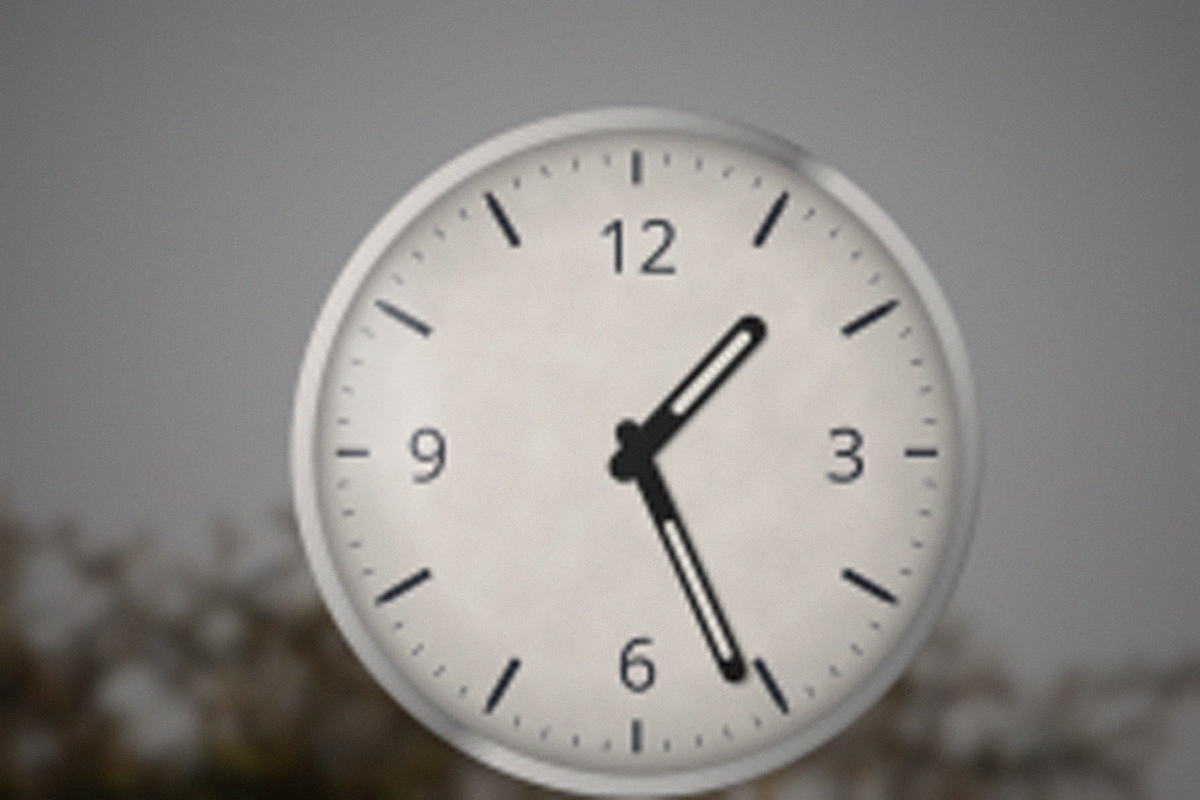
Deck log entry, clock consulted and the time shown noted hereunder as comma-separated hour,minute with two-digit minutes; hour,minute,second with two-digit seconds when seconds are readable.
1,26
